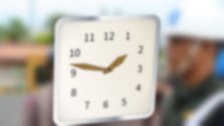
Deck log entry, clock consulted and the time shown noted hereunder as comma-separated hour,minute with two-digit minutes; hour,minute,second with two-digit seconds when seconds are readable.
1,47
